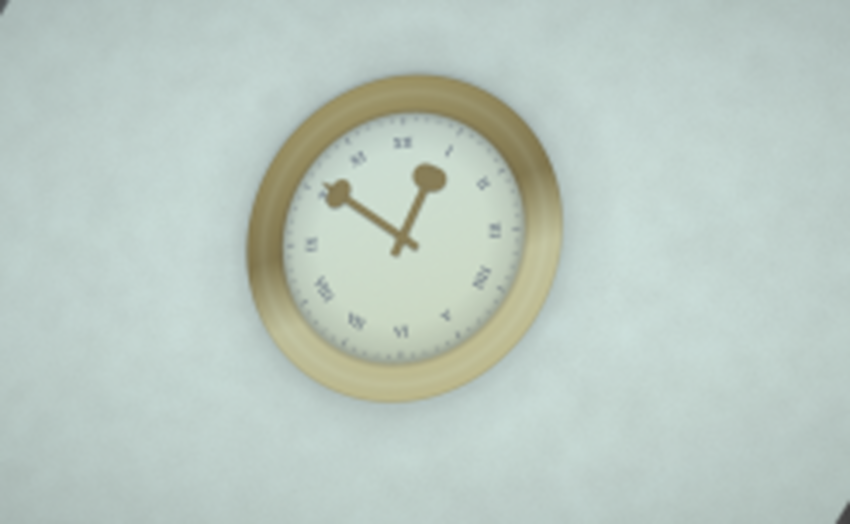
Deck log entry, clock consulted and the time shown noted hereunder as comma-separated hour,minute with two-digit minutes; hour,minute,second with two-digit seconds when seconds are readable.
12,51
